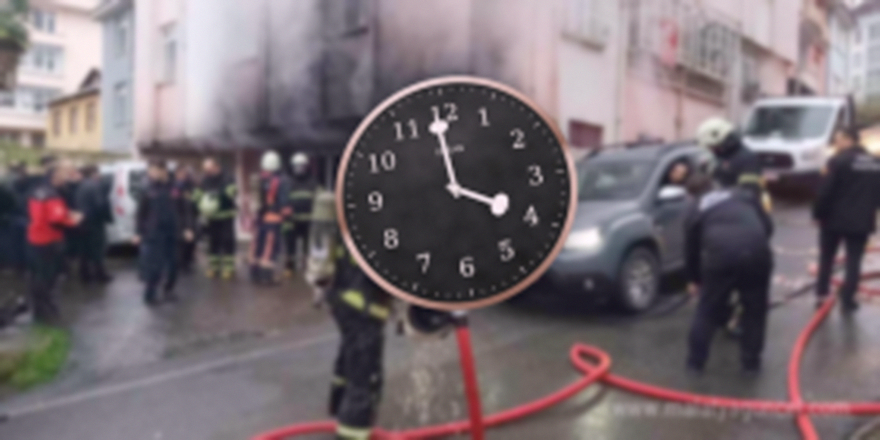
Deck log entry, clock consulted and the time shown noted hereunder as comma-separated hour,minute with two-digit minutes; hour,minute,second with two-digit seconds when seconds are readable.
3,59
